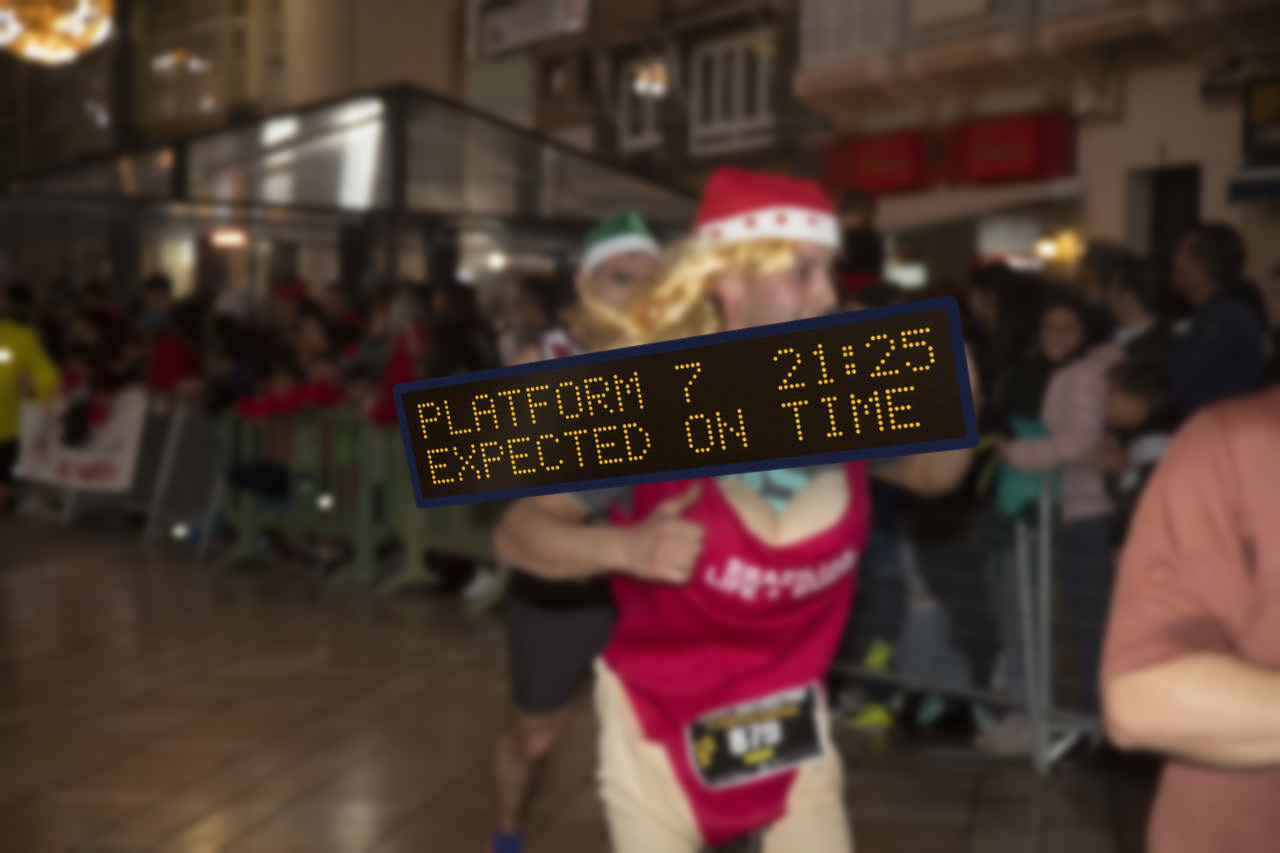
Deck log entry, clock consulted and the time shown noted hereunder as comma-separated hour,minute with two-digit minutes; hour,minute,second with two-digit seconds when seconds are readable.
21,25
